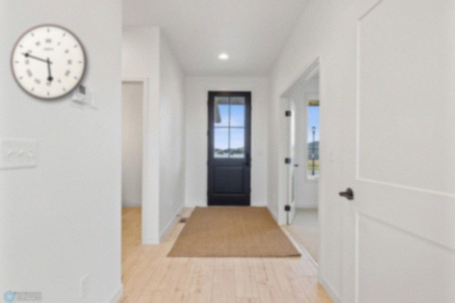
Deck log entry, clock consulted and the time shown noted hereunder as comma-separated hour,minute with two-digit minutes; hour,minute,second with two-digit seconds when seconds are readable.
5,48
